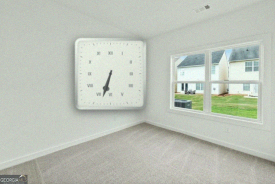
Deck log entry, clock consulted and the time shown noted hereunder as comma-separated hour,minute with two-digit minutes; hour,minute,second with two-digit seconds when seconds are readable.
6,33
